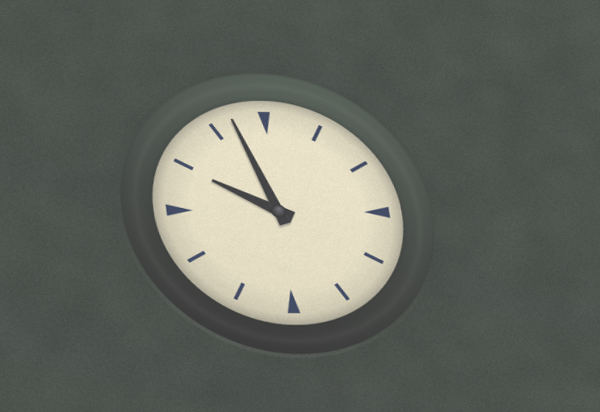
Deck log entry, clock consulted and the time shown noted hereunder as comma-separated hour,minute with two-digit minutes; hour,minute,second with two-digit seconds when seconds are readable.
9,57
